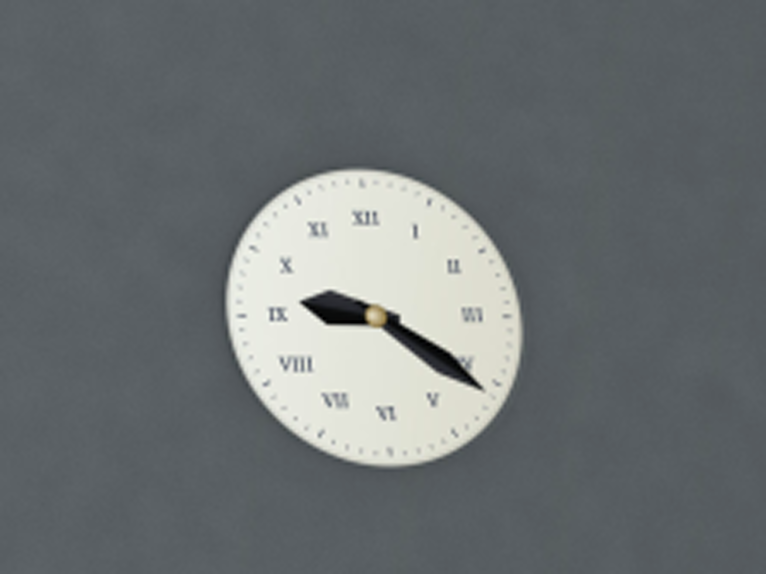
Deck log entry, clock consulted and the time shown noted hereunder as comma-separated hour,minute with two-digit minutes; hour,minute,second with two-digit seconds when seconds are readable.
9,21
